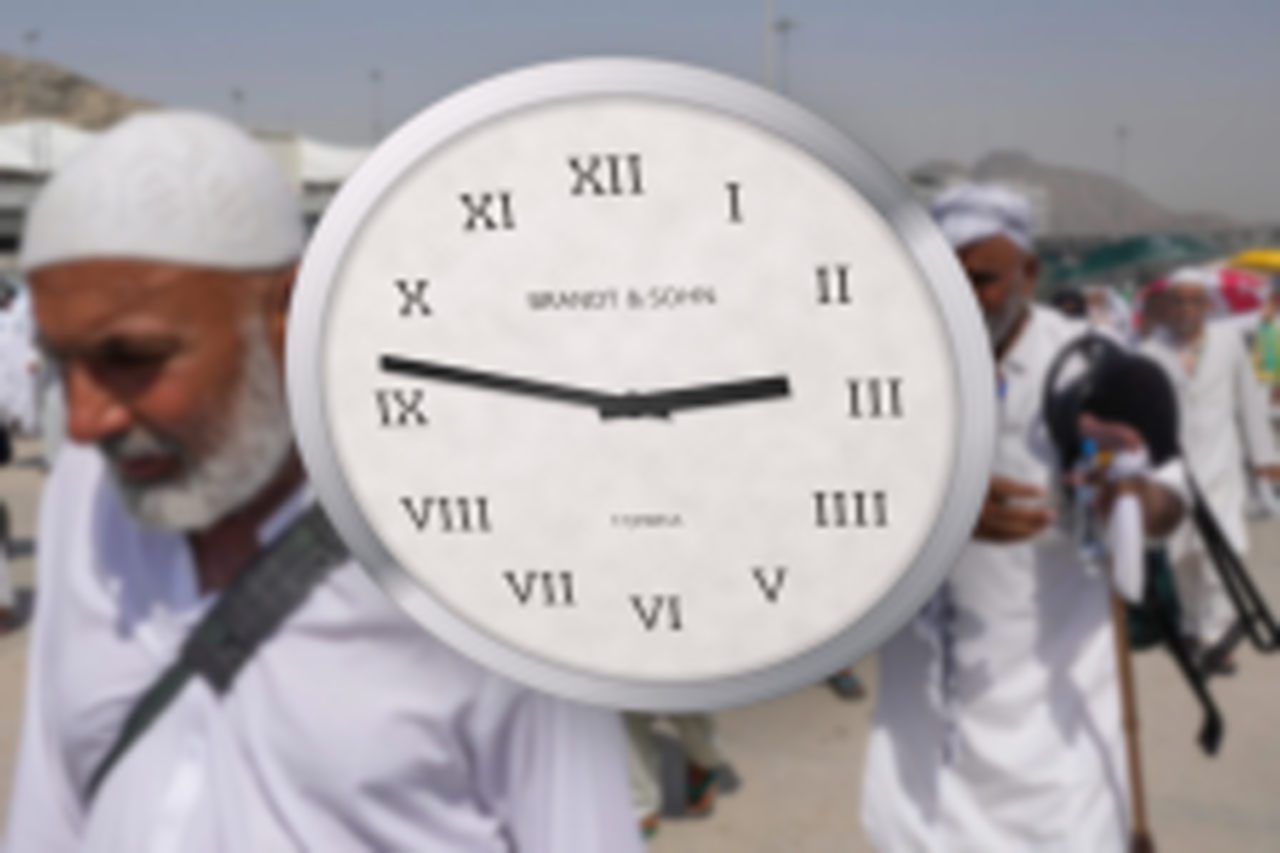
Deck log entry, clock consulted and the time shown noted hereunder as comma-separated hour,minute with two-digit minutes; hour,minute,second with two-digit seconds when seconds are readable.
2,47
